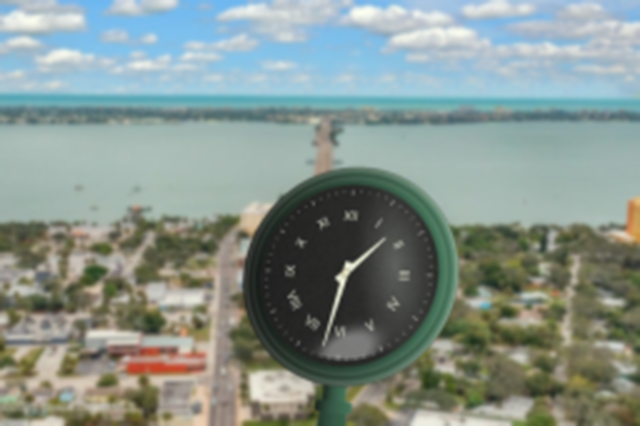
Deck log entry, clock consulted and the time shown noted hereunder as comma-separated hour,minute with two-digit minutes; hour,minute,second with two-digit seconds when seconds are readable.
1,32
